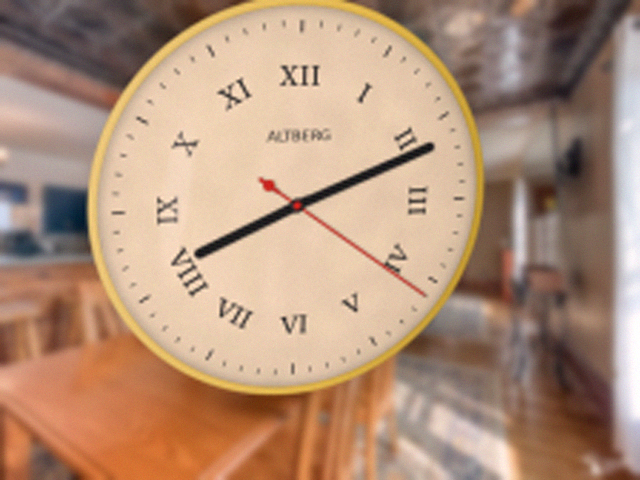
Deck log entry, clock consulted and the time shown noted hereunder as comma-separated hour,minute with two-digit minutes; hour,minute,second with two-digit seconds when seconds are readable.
8,11,21
